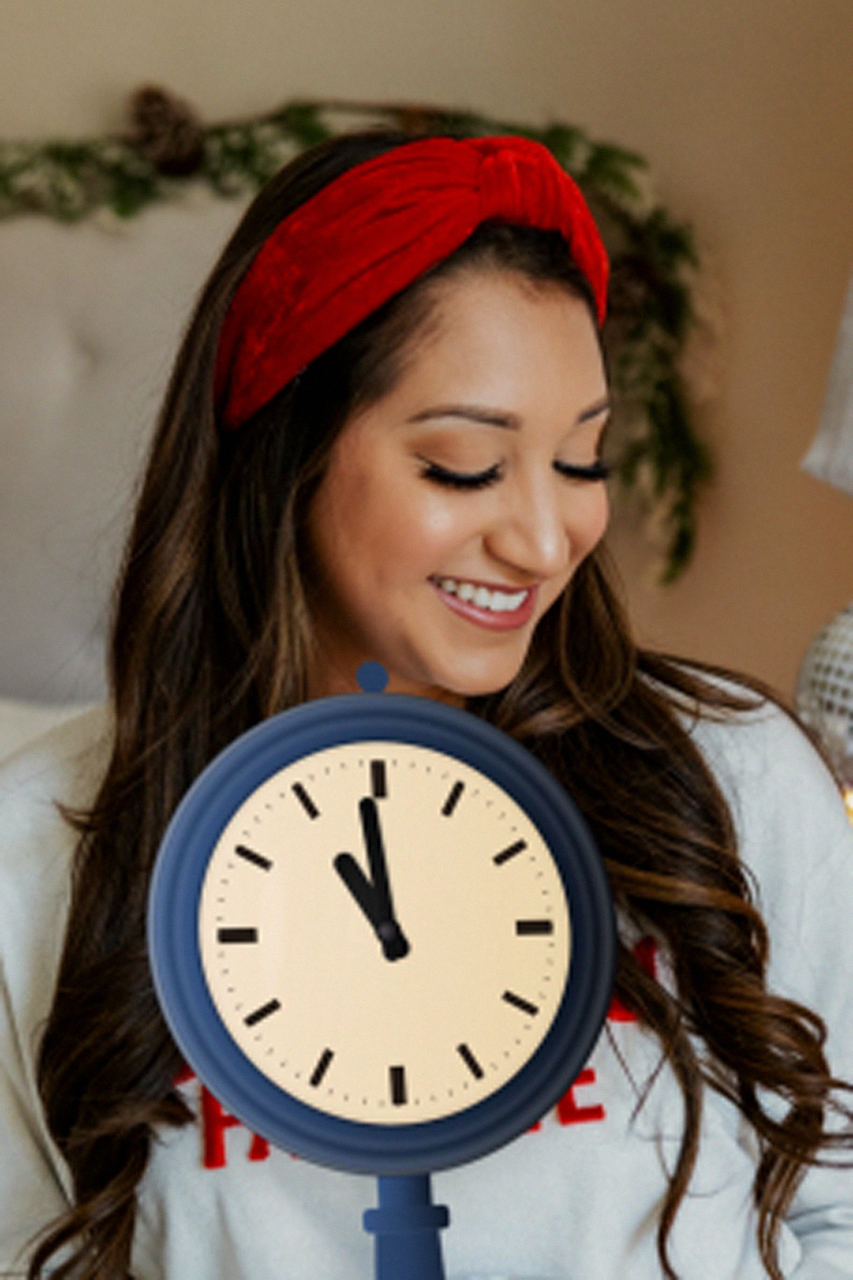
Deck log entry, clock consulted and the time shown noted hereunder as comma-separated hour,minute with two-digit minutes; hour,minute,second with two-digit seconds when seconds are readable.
10,59
